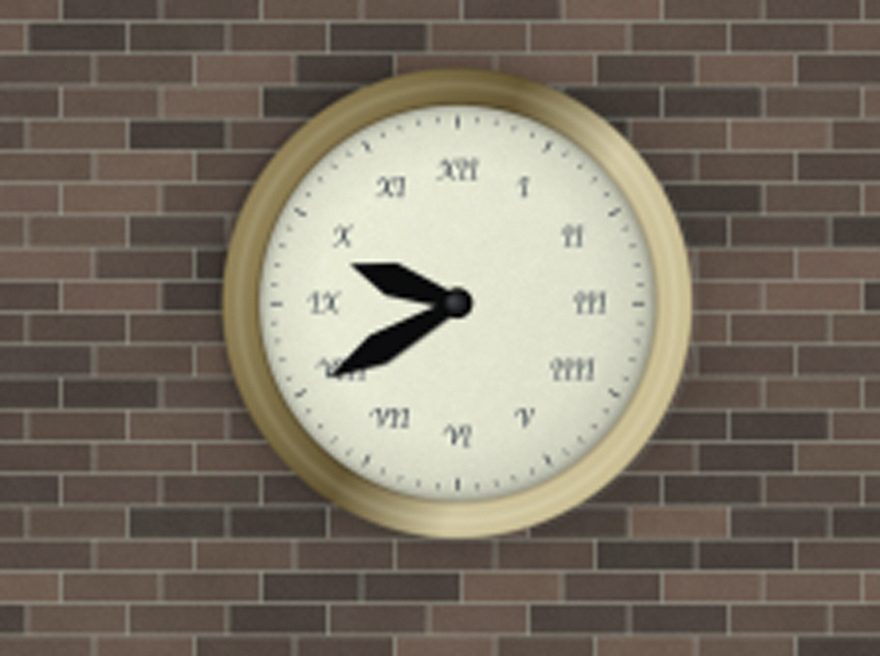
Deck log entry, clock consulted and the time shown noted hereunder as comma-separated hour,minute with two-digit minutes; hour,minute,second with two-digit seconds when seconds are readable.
9,40
